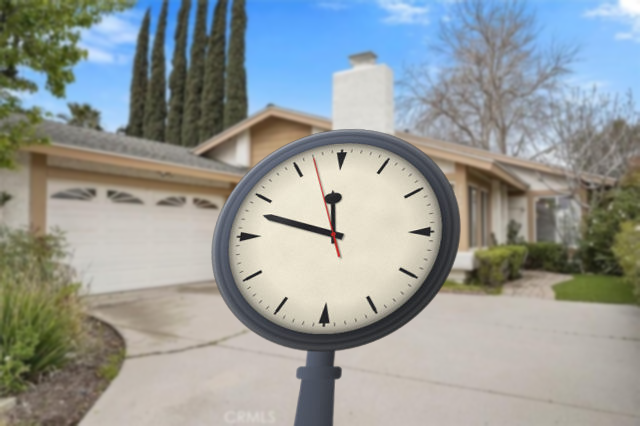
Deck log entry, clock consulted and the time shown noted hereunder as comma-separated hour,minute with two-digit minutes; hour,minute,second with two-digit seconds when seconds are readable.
11,47,57
